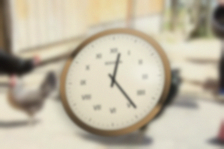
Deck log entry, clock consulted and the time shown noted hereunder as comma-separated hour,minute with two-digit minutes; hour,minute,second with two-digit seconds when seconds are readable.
12,24
